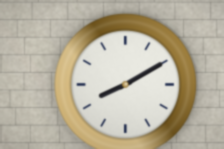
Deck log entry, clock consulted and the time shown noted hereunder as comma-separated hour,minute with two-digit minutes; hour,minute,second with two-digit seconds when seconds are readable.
8,10
